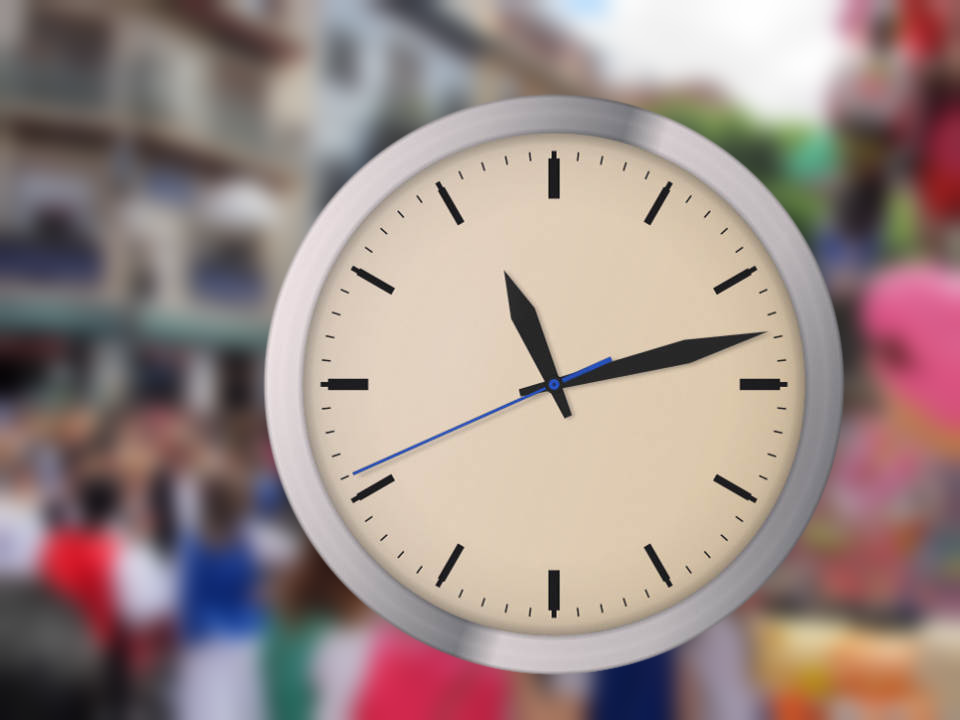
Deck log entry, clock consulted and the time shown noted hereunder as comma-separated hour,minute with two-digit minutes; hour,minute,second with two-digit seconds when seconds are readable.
11,12,41
